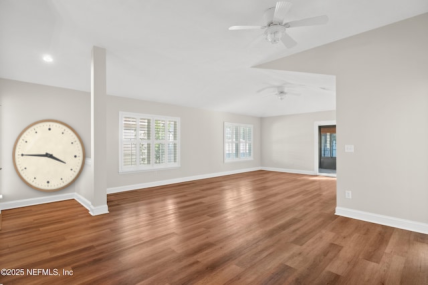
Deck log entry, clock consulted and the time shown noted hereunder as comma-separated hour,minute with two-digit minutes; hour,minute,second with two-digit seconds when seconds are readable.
3,45
